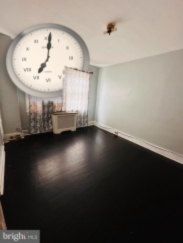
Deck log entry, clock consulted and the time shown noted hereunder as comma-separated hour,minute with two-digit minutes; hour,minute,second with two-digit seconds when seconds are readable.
7,01
